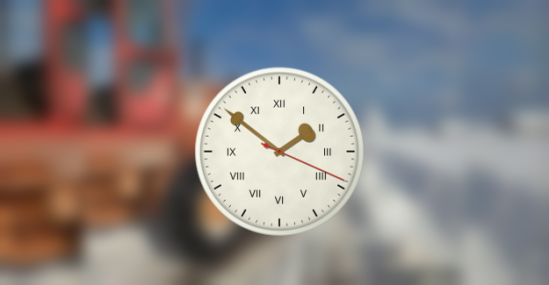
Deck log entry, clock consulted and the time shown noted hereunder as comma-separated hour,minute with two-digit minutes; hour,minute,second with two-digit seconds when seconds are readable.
1,51,19
